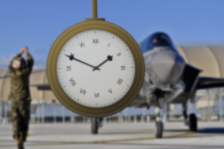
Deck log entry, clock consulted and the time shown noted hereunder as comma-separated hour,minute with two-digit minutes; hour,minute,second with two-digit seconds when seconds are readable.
1,49
